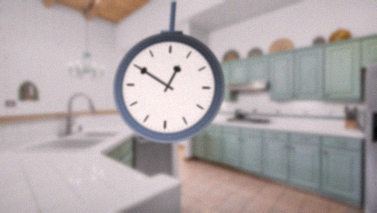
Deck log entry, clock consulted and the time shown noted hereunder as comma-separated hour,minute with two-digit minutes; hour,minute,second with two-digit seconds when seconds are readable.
12,50
